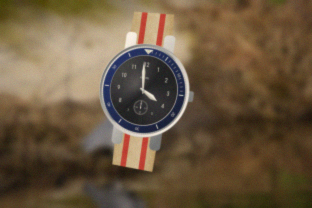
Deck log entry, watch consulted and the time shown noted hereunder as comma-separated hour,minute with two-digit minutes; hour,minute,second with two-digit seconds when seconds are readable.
3,59
